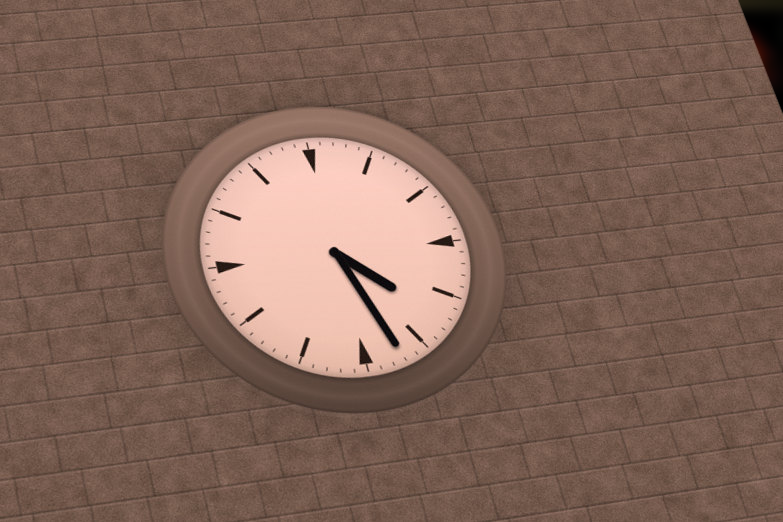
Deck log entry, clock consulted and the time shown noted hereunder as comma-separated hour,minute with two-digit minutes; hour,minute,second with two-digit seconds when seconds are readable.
4,27
